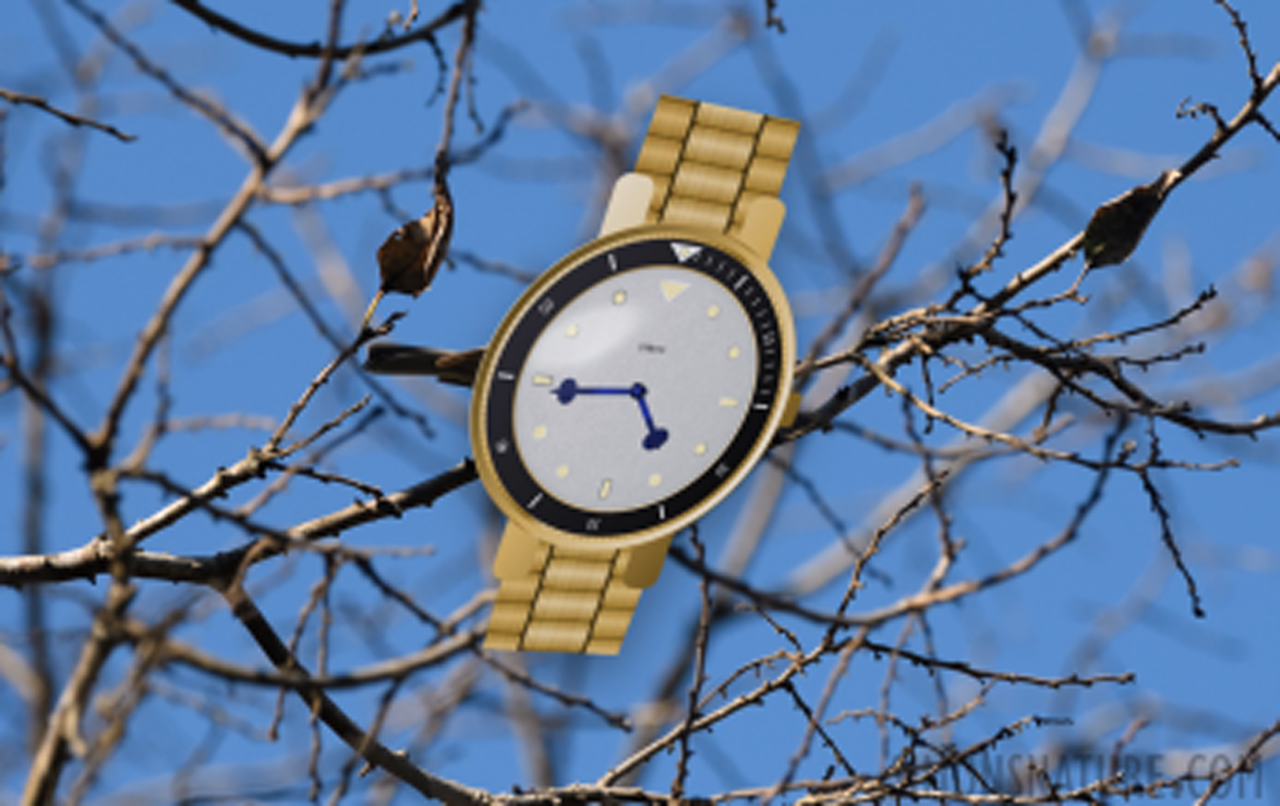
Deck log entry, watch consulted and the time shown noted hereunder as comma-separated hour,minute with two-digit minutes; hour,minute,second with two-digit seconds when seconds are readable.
4,44
